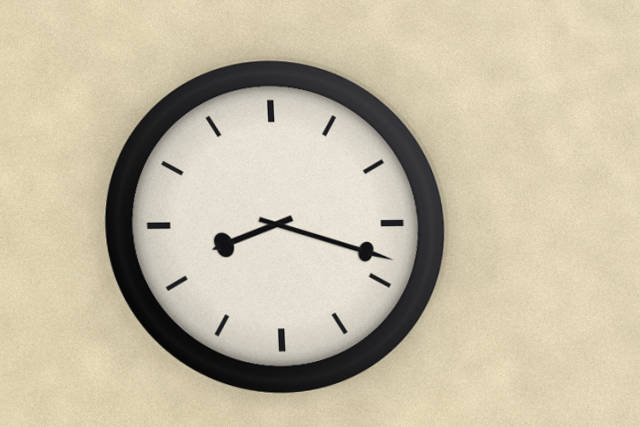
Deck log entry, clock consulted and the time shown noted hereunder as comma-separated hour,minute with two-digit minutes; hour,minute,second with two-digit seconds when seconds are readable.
8,18
